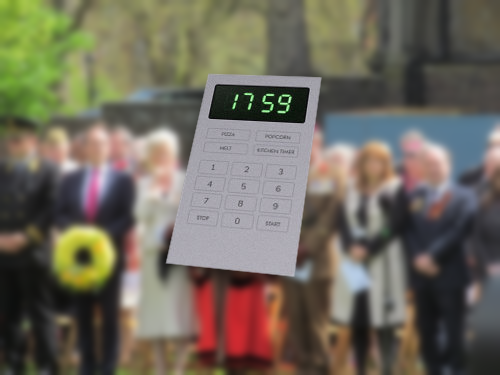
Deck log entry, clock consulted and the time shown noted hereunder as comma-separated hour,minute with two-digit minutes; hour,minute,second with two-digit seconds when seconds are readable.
17,59
